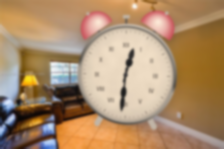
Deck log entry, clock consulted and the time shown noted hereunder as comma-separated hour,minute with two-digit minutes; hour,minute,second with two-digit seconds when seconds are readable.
12,31
